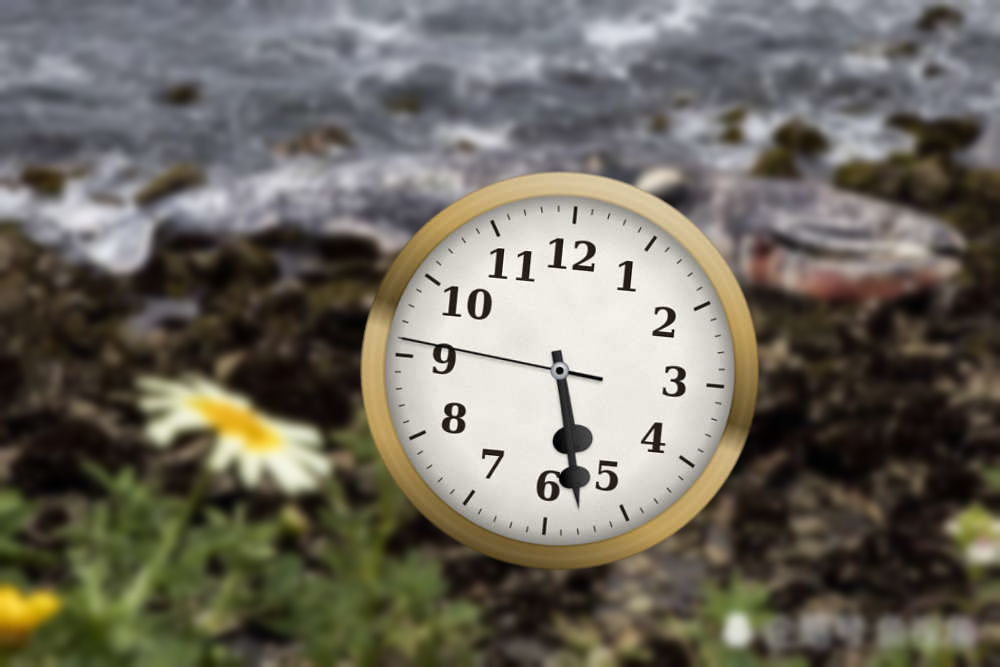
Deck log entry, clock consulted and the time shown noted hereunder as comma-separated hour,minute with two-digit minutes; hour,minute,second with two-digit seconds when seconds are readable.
5,27,46
